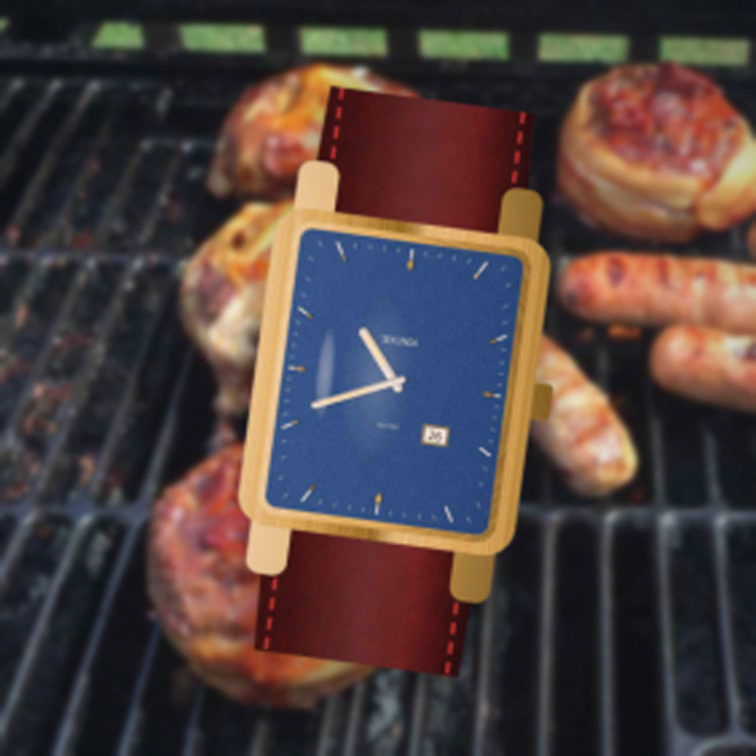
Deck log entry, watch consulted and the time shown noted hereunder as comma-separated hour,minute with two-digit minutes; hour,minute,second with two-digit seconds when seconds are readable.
10,41
